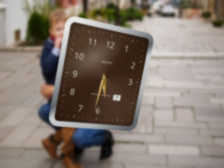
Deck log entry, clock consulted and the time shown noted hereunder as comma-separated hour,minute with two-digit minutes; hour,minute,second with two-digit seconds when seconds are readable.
5,31
